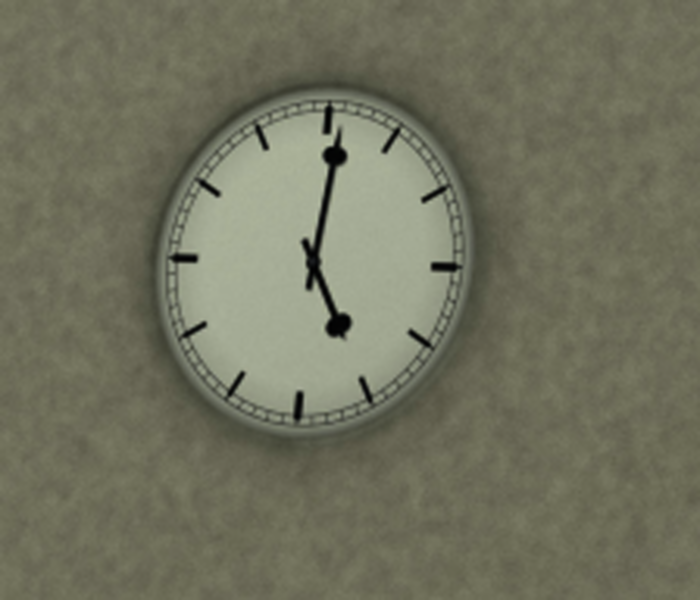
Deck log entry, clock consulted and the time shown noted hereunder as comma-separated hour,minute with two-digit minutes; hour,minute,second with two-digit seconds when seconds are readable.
5,01
